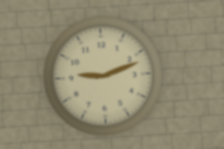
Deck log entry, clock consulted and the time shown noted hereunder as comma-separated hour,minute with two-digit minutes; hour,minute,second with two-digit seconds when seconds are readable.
9,12
